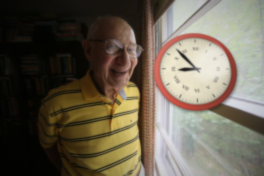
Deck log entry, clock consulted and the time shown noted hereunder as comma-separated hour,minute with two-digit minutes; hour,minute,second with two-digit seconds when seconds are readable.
8,53
